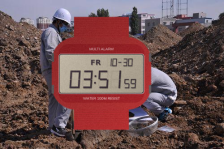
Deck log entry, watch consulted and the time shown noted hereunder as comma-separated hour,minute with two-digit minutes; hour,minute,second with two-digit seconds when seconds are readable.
3,51,59
